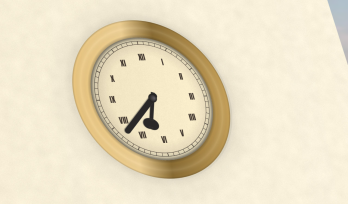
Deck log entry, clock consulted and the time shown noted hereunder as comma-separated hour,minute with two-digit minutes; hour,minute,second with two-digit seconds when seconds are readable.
6,38
